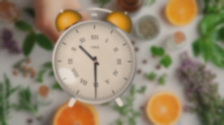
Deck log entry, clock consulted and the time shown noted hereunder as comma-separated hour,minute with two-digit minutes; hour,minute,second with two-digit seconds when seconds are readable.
10,30
